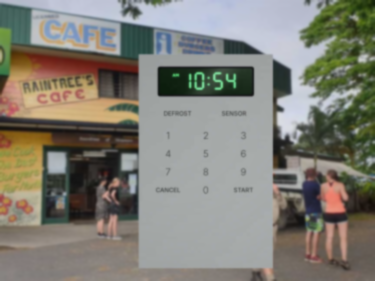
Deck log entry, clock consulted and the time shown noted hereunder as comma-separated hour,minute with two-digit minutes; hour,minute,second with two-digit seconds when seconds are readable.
10,54
